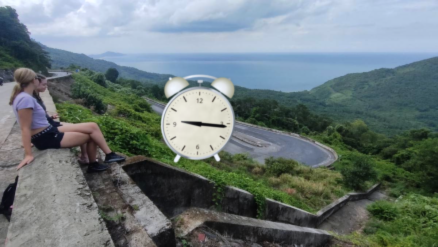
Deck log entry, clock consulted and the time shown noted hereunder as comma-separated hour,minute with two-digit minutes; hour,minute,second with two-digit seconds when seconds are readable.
9,16
